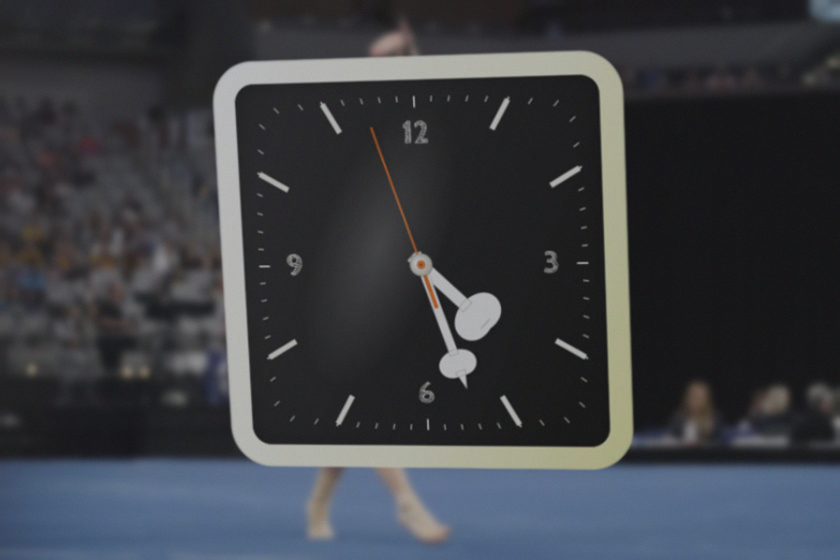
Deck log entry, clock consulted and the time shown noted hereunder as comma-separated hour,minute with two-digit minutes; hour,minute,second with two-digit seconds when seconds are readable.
4,26,57
